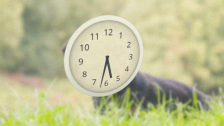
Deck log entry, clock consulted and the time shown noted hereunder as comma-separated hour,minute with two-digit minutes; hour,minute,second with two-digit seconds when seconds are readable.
5,32
